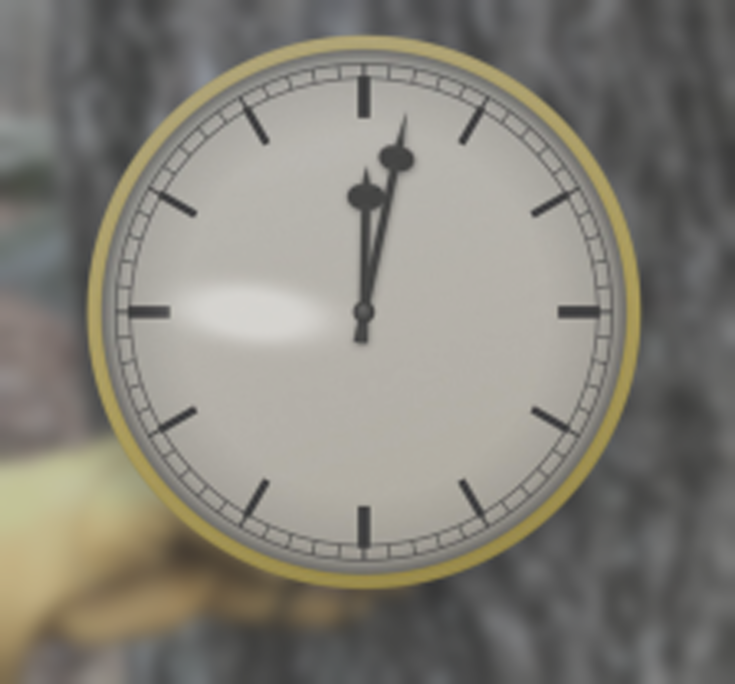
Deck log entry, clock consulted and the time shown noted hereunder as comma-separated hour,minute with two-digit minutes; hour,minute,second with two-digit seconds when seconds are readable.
12,02
